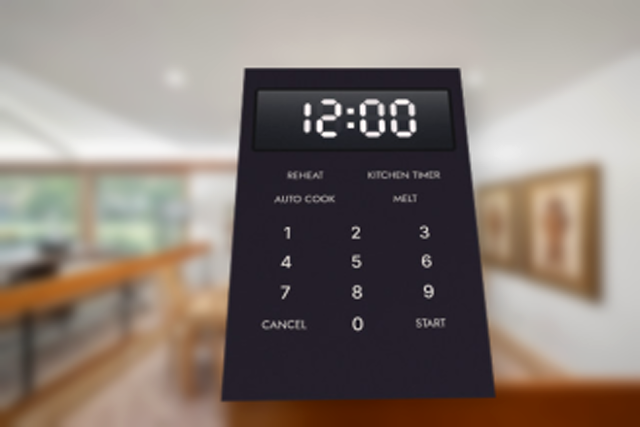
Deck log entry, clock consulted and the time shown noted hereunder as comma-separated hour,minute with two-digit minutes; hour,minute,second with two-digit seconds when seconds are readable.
12,00
